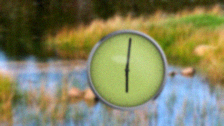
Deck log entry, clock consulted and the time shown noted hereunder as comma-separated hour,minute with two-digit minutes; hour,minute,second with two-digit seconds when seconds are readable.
6,01
